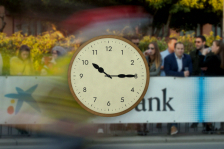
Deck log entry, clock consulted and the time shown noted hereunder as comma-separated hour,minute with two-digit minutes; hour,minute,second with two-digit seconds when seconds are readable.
10,15
